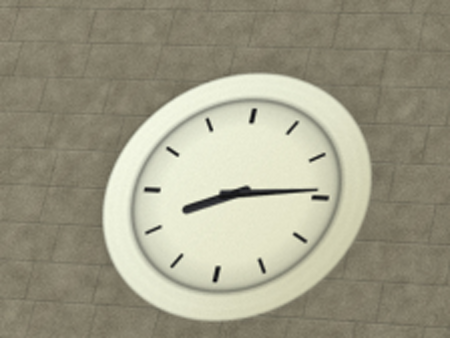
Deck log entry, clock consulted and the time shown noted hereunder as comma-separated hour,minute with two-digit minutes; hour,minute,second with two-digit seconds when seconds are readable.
8,14
